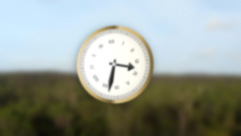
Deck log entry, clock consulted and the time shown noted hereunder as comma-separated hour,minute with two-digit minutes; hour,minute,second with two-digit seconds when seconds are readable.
3,33
